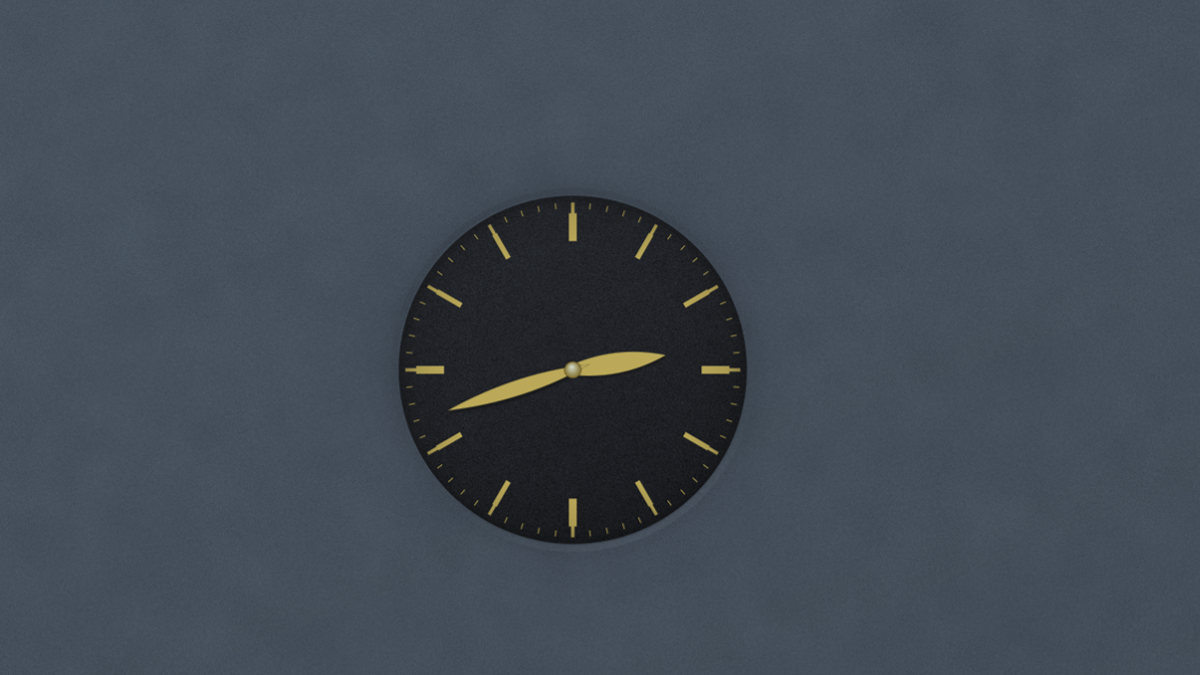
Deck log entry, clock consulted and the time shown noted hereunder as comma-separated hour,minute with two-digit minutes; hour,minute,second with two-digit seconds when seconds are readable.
2,42
